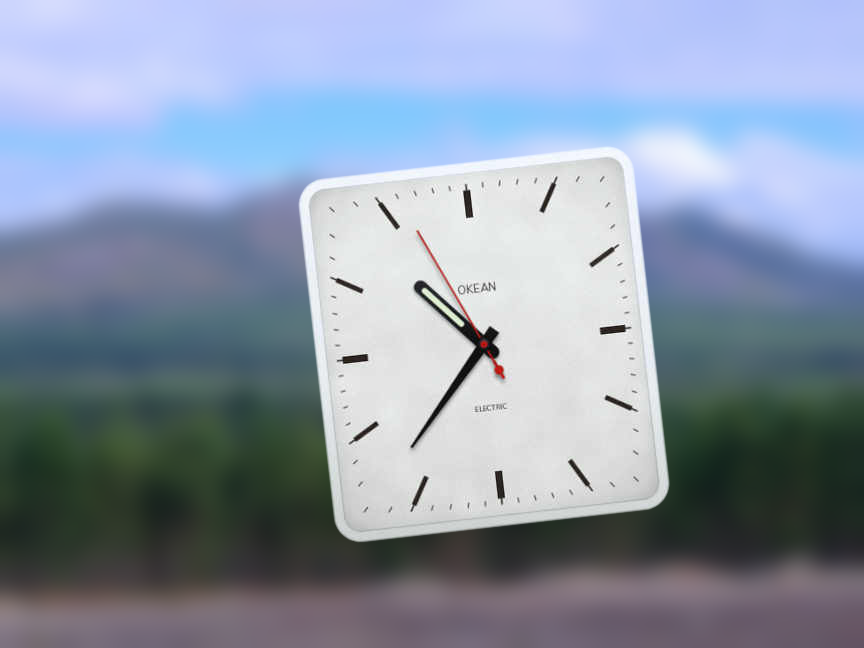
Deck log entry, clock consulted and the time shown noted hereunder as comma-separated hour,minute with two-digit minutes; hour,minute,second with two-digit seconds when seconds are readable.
10,36,56
